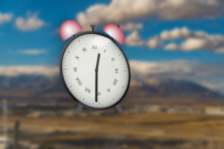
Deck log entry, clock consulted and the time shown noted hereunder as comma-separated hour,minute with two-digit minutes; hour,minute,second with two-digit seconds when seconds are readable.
12,31
